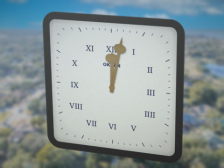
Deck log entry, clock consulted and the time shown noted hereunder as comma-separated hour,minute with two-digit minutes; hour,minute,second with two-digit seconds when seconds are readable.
12,02
